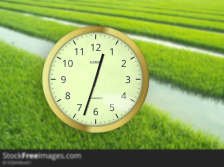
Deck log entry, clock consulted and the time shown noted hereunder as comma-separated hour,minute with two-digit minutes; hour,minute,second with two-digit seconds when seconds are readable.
12,33
